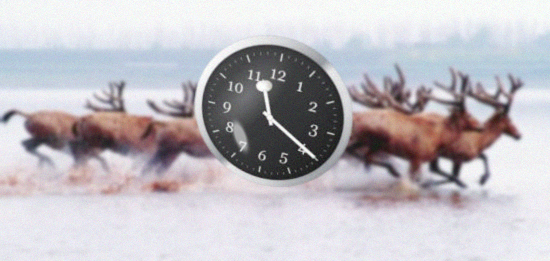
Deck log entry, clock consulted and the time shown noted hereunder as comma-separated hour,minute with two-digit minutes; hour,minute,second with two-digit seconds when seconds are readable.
11,20
